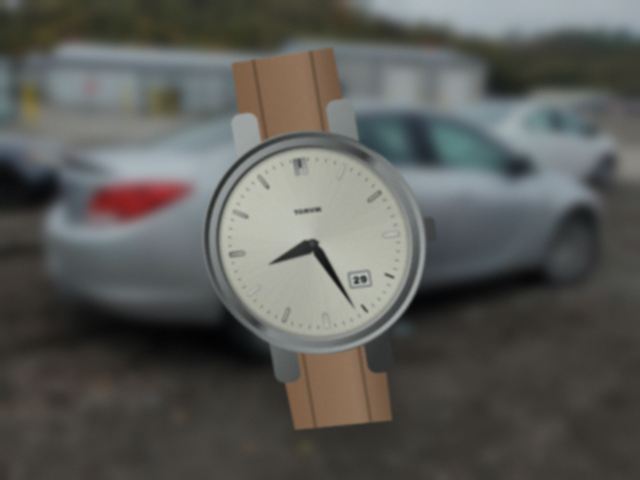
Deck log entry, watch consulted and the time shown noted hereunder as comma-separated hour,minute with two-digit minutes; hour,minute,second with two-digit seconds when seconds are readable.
8,26
